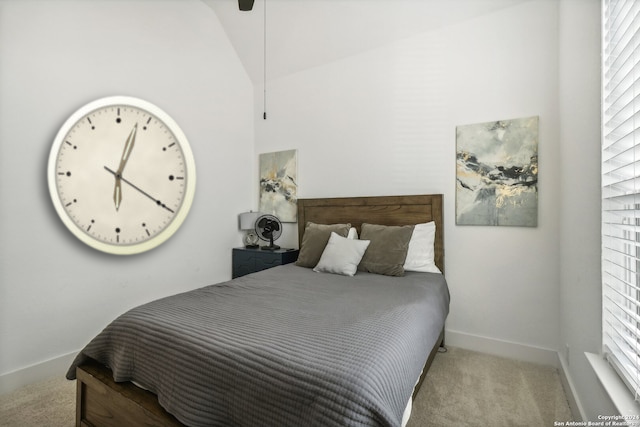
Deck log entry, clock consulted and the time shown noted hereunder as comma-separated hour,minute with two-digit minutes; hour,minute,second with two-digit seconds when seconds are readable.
6,03,20
